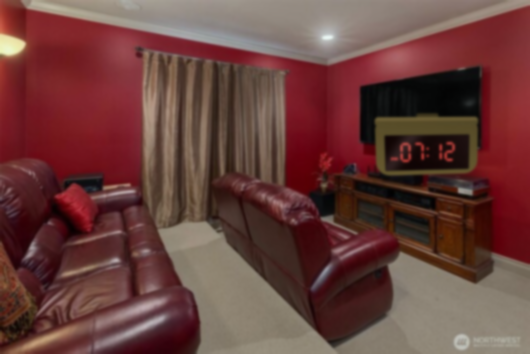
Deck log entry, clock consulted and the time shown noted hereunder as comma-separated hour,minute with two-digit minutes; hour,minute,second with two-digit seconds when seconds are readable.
7,12
